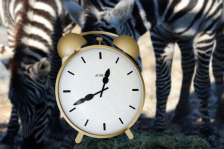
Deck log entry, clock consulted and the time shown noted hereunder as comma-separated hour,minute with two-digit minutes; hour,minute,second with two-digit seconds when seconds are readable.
12,41
